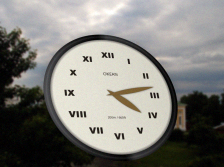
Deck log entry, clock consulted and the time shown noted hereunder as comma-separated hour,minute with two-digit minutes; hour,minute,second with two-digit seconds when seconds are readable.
4,13
